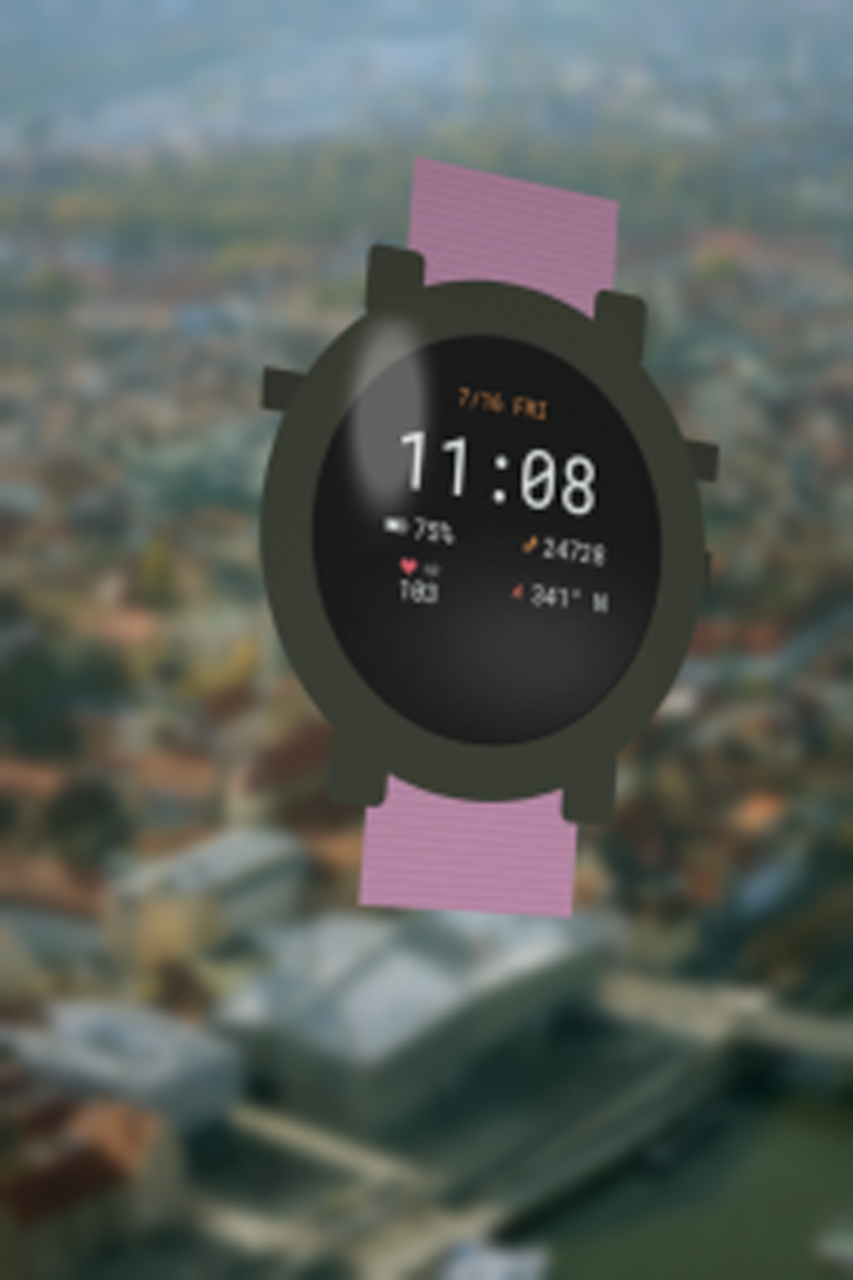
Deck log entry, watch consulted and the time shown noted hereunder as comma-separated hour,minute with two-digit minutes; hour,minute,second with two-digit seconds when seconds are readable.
11,08
